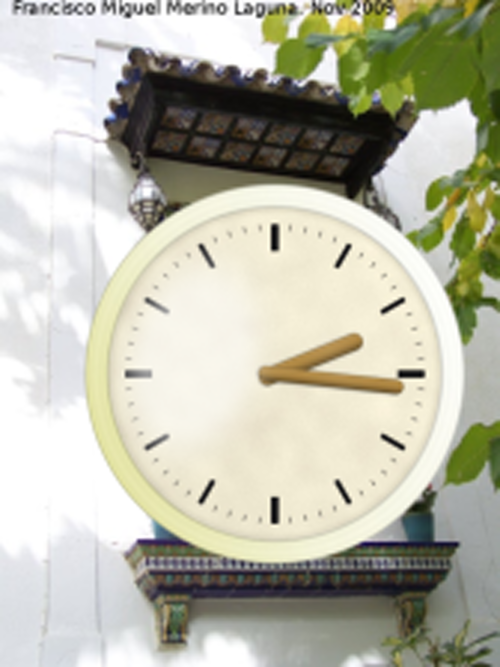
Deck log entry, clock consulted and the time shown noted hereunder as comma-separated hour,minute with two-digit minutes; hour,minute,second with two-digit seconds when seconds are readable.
2,16
